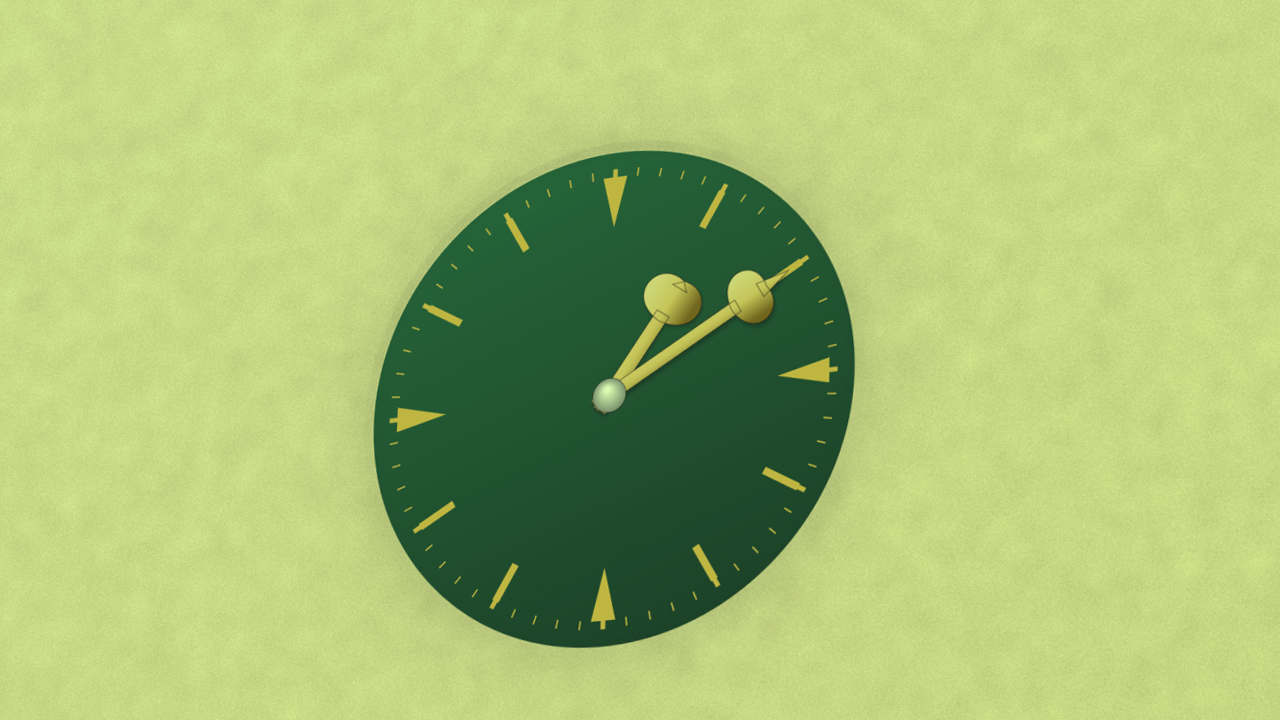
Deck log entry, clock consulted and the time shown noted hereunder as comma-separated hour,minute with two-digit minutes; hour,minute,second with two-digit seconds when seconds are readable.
1,10
